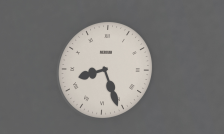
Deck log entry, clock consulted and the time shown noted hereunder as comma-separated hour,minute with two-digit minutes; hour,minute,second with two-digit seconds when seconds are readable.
8,26
